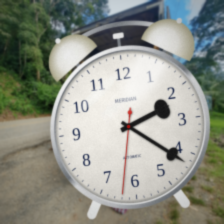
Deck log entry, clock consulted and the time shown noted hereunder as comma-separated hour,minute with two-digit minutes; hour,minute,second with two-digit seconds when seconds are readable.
2,21,32
